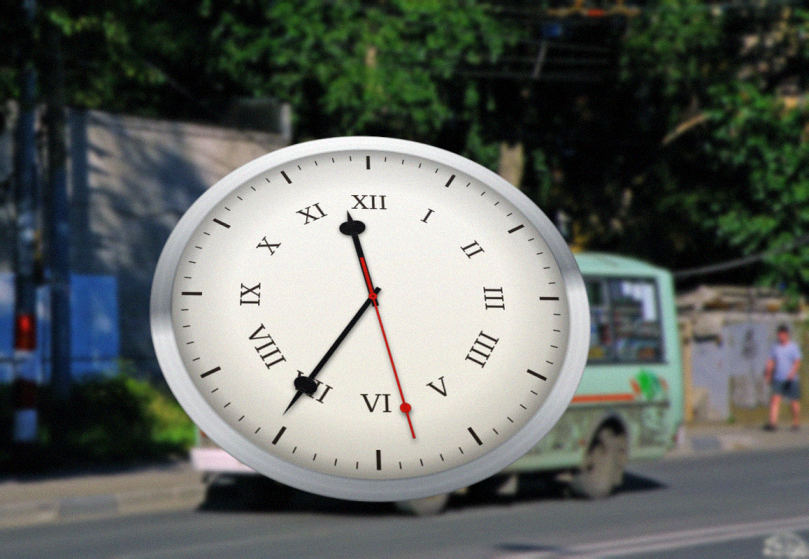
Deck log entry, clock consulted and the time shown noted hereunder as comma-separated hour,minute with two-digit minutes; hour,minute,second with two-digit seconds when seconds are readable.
11,35,28
